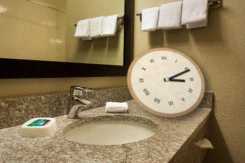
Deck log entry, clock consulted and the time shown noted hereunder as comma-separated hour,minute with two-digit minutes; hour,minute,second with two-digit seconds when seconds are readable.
3,11
